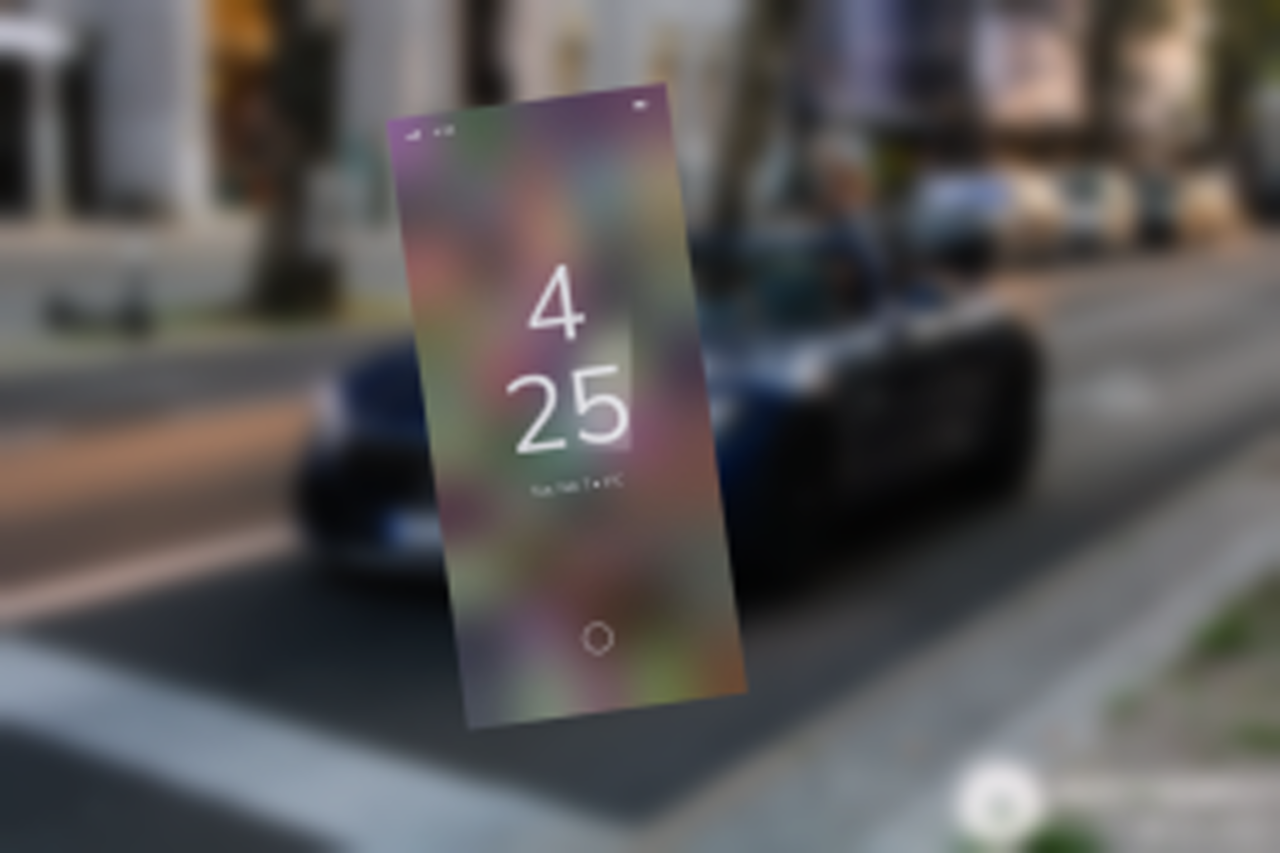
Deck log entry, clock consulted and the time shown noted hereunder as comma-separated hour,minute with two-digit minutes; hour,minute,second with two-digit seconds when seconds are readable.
4,25
